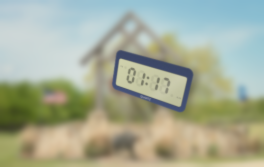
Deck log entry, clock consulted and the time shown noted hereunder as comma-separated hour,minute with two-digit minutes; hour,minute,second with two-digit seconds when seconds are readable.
1,17
